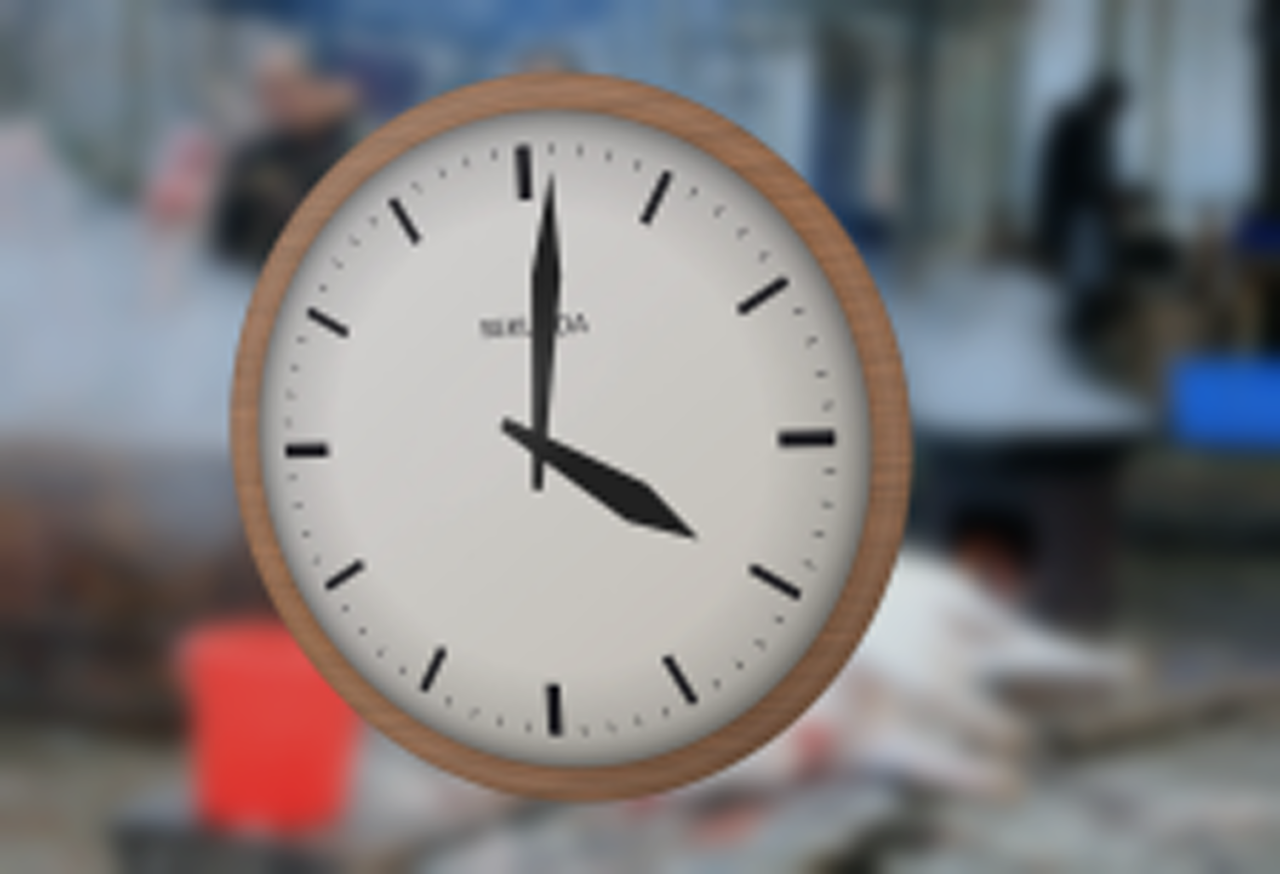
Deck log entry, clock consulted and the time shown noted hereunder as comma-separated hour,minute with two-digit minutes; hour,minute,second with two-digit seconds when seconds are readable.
4,01
